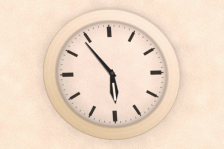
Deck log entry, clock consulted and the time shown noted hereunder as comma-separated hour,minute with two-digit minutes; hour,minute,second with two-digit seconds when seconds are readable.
5,54
